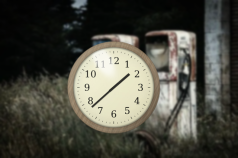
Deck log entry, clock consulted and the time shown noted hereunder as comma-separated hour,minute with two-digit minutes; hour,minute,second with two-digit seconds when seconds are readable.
1,38
